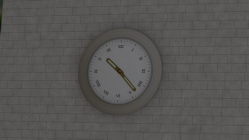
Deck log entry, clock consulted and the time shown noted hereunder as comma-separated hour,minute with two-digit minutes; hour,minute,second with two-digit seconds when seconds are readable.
10,23
